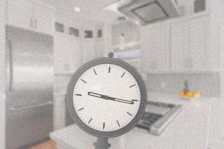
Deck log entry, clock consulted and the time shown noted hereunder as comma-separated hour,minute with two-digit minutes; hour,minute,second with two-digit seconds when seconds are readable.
9,16
